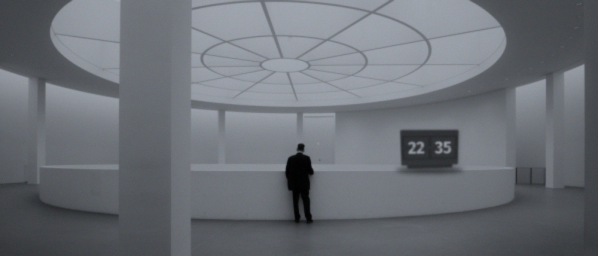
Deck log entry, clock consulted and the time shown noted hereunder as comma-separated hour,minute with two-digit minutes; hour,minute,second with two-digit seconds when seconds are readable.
22,35
